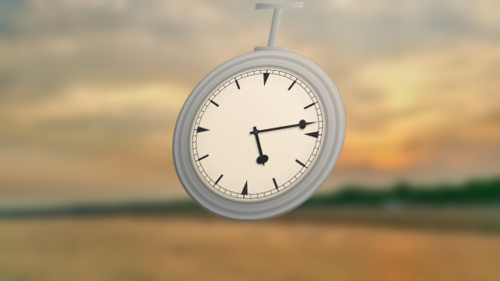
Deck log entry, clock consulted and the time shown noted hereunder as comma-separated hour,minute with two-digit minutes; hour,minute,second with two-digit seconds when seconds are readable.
5,13
